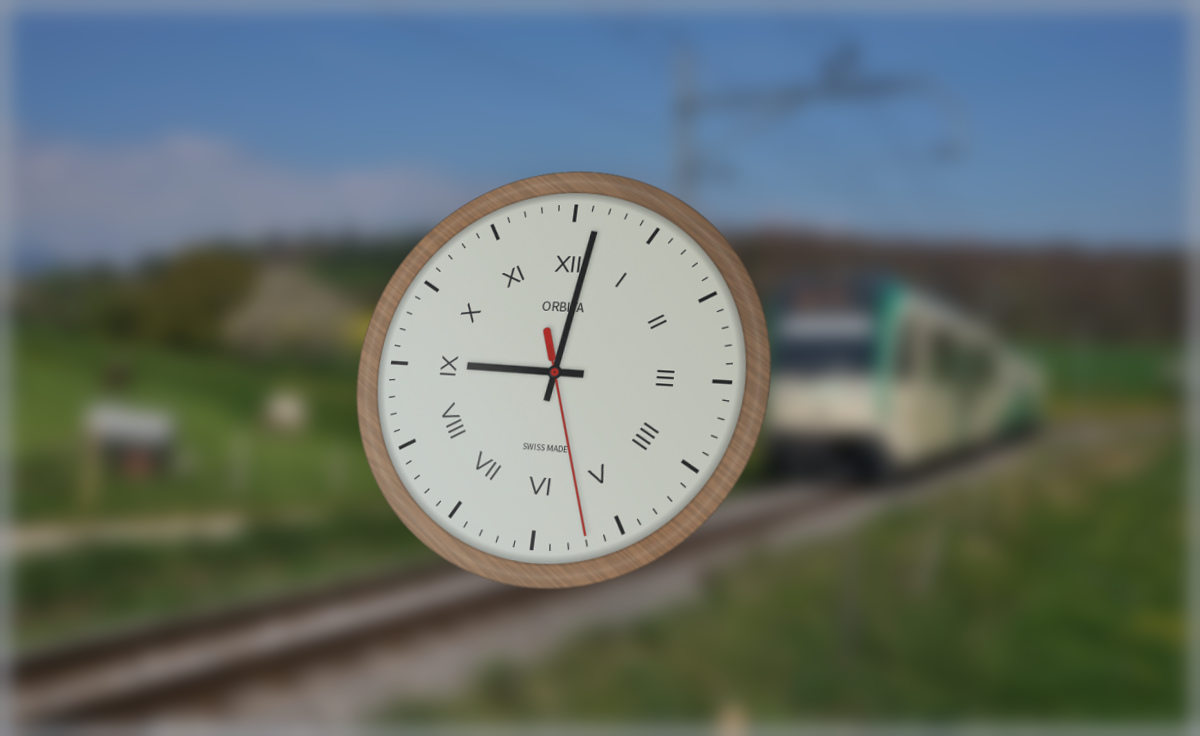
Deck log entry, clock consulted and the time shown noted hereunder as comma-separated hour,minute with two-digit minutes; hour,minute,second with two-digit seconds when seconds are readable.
9,01,27
